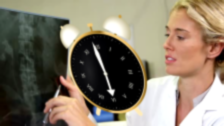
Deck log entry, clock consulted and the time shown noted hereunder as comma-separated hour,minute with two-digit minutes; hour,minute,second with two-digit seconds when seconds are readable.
5,59
